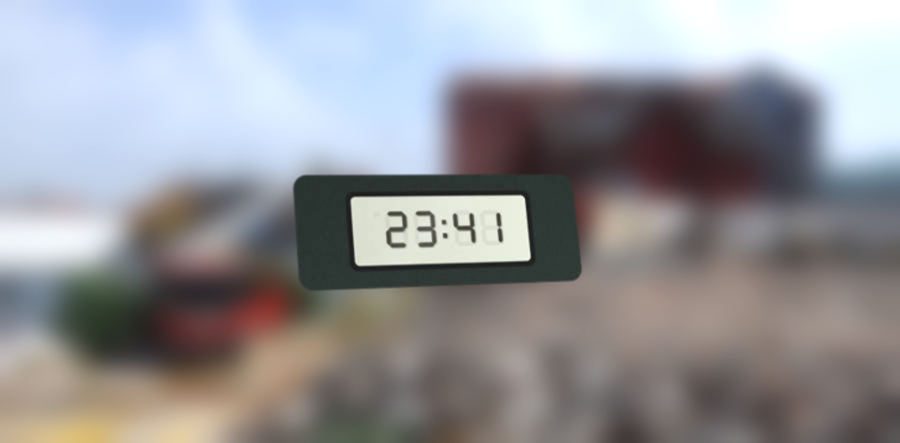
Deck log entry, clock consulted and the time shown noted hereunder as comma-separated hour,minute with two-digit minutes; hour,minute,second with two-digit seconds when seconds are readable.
23,41
